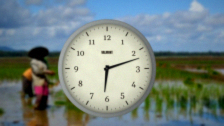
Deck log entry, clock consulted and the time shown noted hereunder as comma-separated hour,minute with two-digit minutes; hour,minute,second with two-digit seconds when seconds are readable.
6,12
